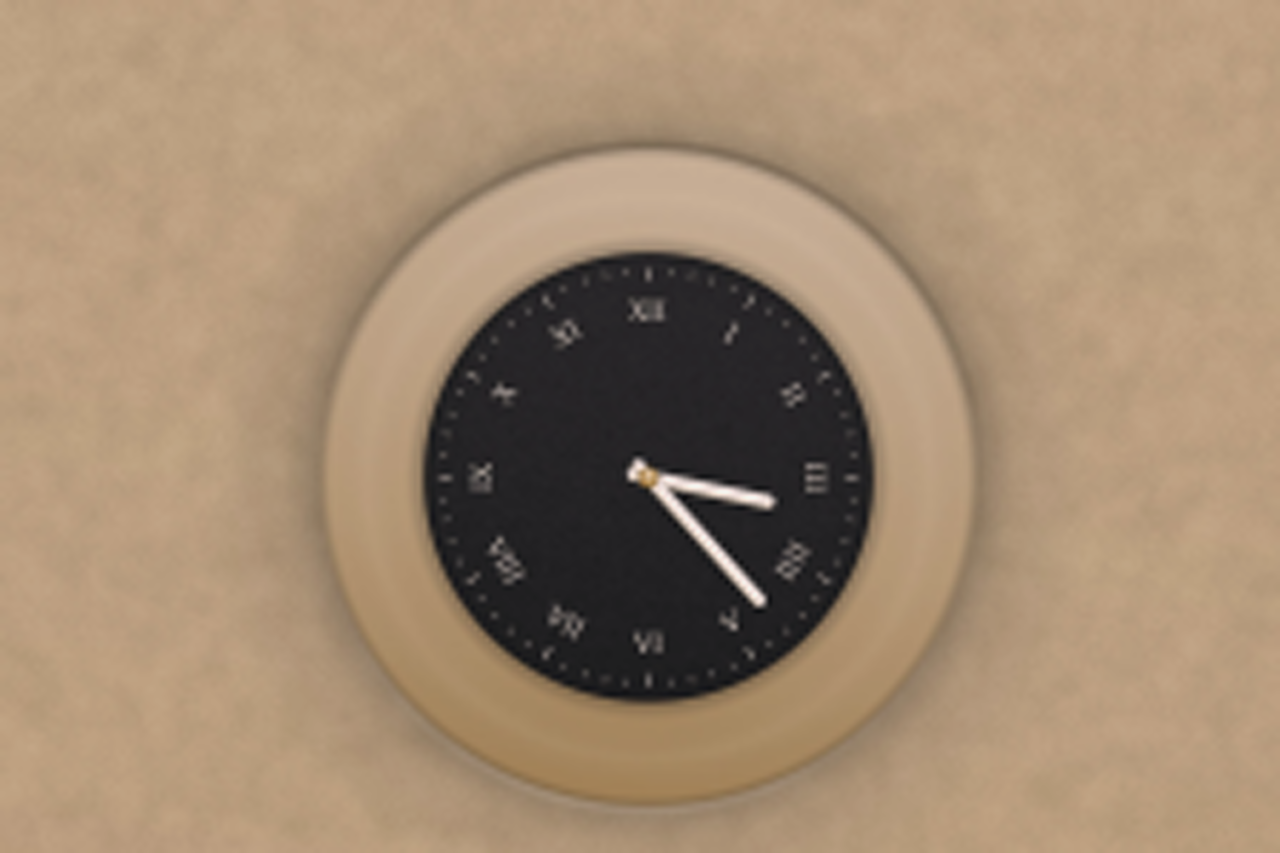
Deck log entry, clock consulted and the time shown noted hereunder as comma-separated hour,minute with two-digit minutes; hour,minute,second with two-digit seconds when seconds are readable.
3,23
